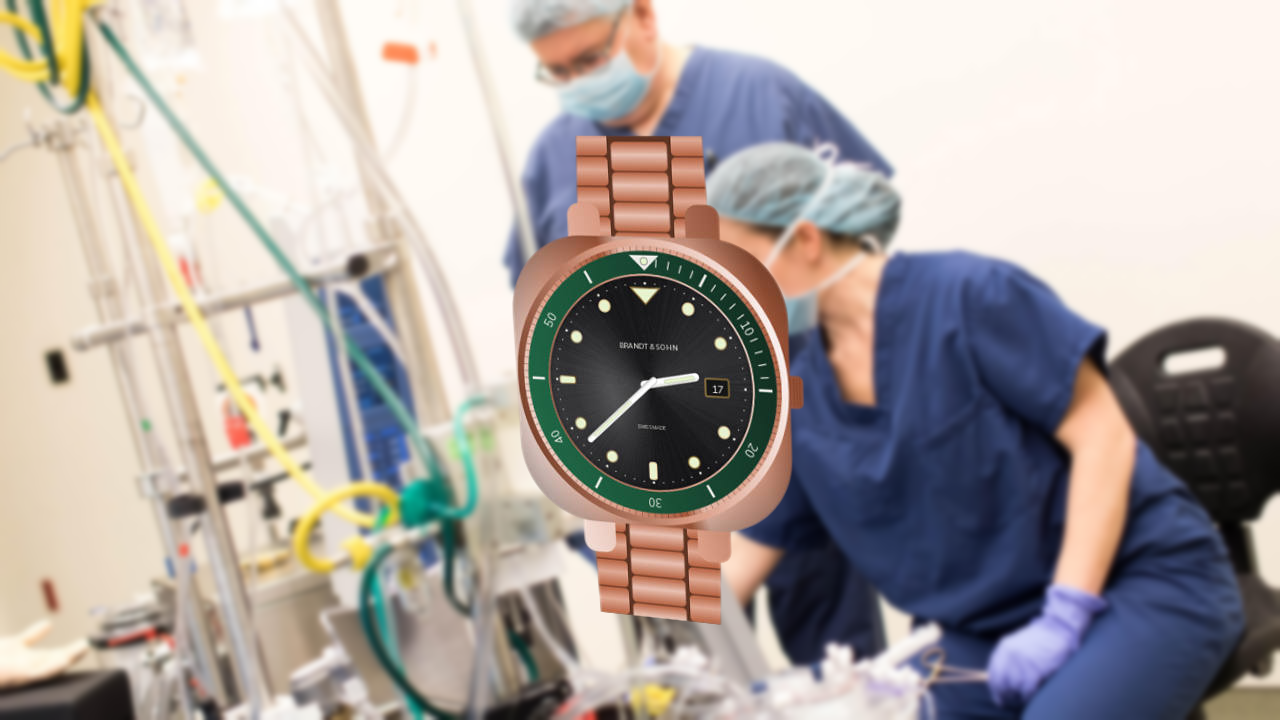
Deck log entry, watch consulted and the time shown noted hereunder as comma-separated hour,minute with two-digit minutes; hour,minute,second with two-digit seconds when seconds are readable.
2,38
